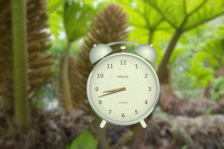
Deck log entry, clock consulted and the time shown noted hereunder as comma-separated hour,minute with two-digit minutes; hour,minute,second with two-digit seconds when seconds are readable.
8,42
